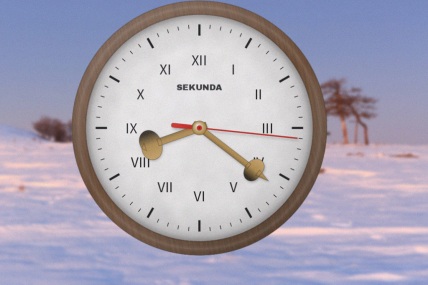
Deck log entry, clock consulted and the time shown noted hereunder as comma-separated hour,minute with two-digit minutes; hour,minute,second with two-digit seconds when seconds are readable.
8,21,16
